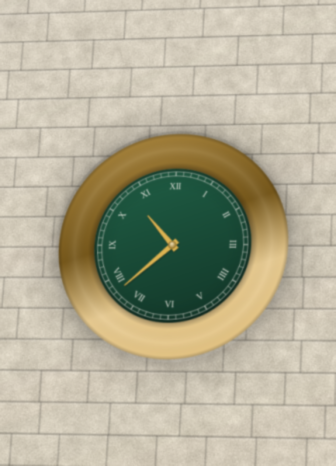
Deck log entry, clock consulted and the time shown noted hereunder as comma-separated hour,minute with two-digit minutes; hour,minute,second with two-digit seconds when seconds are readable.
10,38
